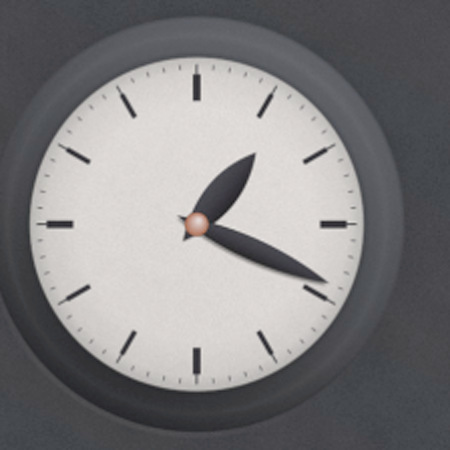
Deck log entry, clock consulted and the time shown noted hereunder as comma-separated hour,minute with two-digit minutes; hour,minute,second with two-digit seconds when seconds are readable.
1,19
